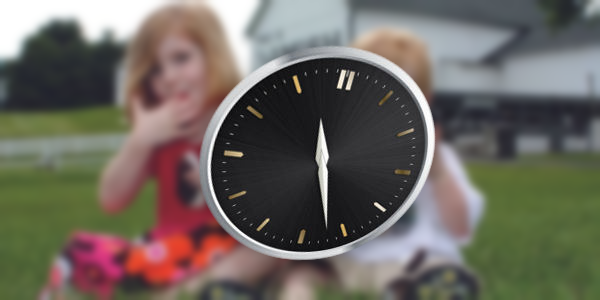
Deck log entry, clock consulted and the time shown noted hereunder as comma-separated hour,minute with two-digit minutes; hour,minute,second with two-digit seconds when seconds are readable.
11,27
